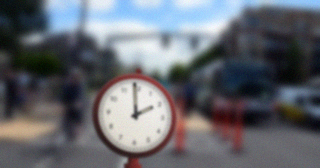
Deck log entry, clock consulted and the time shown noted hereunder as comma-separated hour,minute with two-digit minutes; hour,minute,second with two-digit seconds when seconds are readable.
1,59
